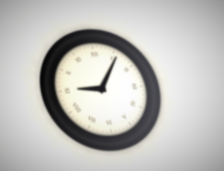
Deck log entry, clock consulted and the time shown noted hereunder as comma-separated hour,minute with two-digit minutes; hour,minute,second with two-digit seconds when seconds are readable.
9,06
